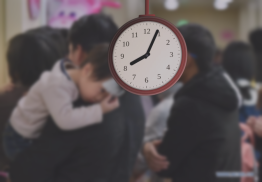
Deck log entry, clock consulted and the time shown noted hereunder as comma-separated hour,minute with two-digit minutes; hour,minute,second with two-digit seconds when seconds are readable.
8,04
